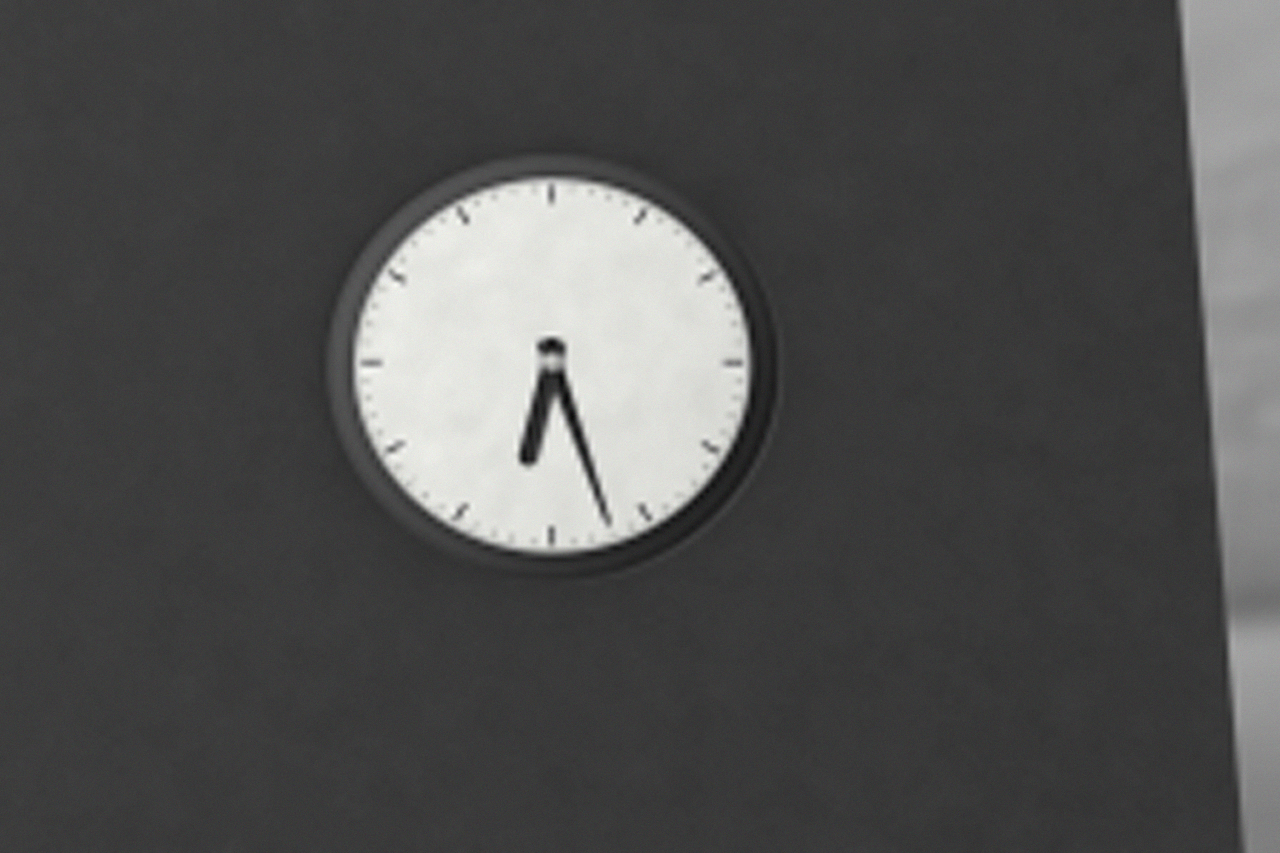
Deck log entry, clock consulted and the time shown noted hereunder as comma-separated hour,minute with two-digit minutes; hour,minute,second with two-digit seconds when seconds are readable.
6,27
